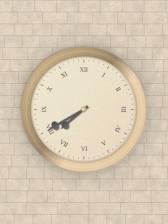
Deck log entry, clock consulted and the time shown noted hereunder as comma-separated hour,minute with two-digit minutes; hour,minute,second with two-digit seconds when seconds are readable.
7,40
